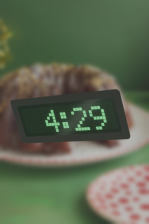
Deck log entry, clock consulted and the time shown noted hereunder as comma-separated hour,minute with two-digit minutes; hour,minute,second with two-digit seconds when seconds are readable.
4,29
